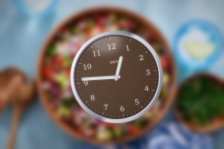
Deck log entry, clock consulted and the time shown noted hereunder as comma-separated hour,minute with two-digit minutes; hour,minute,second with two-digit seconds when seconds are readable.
12,46
